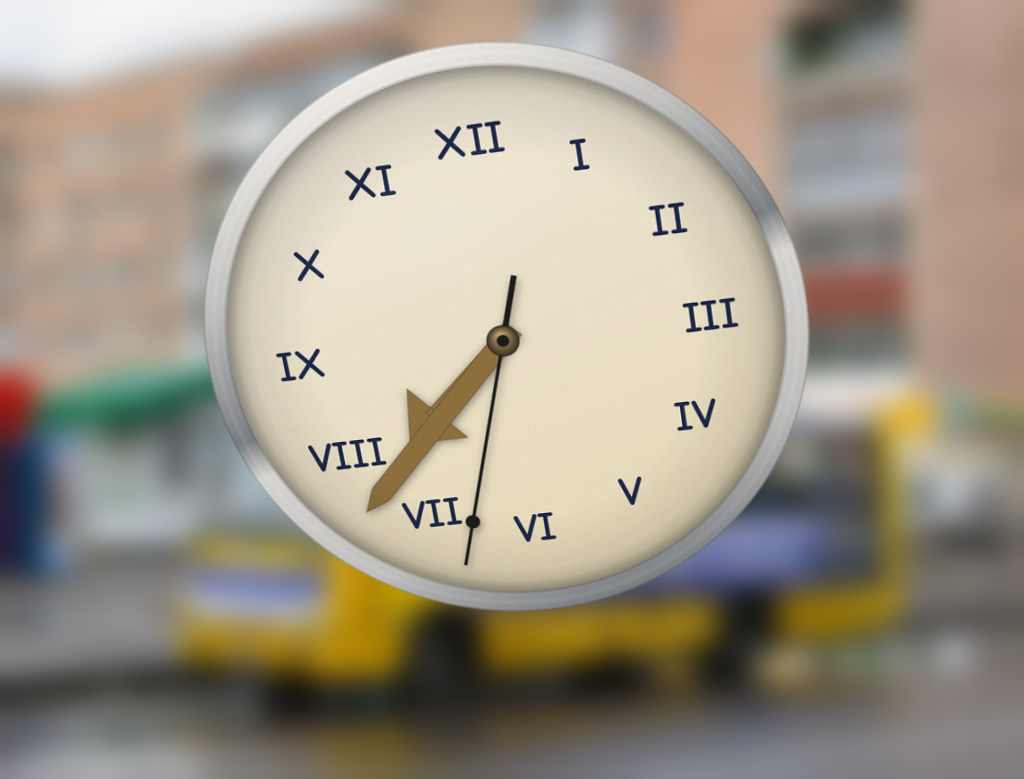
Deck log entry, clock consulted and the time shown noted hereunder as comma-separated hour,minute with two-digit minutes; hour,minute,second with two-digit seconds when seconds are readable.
7,37,33
